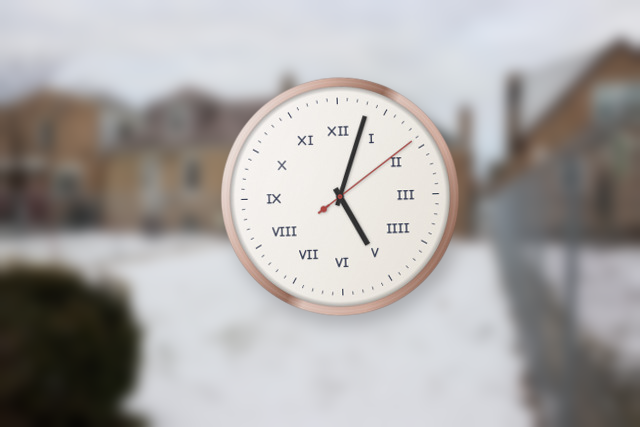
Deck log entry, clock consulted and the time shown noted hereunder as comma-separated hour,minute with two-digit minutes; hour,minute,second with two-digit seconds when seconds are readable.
5,03,09
